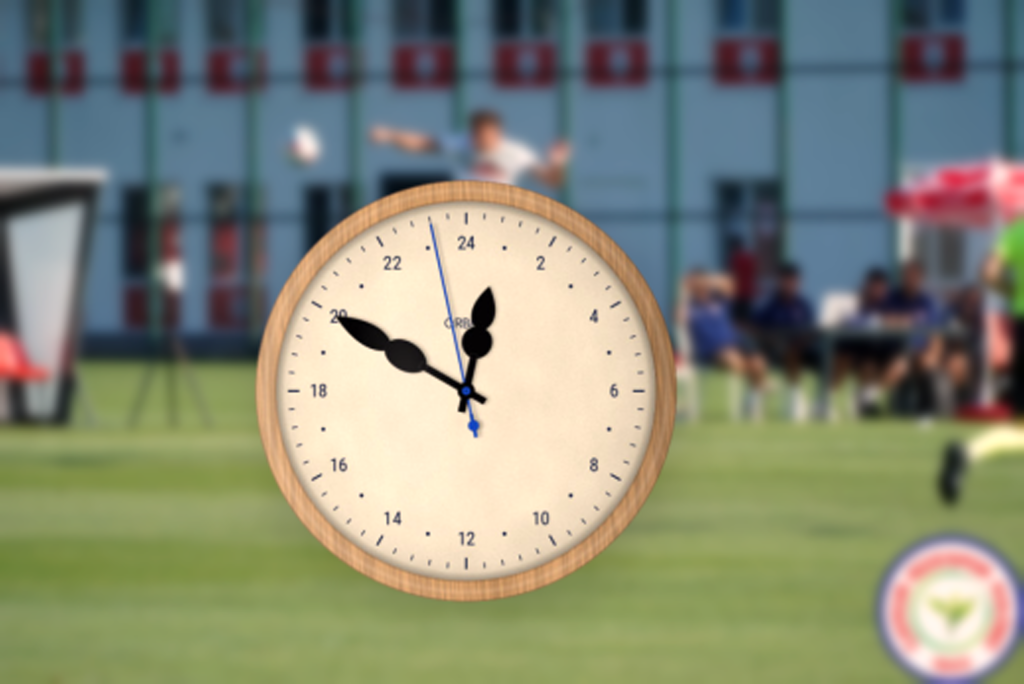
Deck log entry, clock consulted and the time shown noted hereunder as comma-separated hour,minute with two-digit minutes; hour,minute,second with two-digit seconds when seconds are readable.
0,49,58
